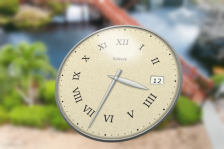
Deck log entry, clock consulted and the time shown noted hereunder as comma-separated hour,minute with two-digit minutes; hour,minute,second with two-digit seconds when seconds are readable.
3,33
